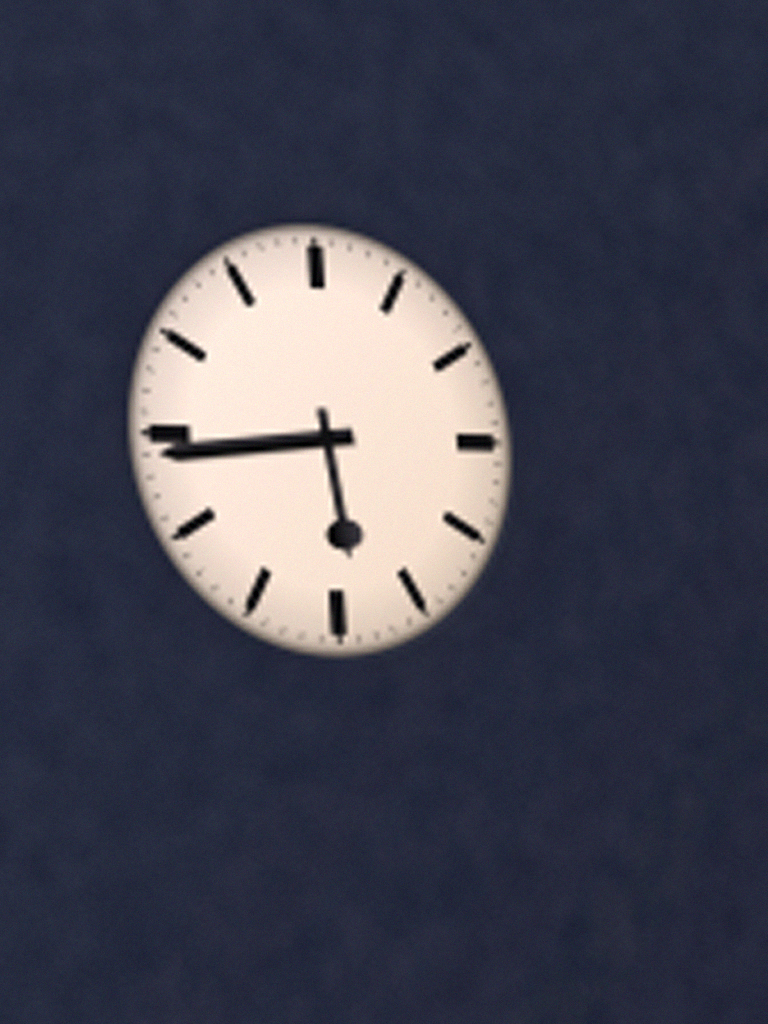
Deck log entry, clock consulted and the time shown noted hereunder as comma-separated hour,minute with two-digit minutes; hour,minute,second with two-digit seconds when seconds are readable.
5,44
